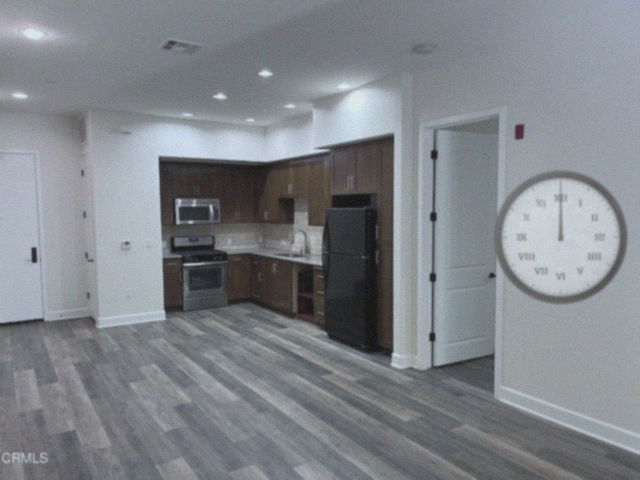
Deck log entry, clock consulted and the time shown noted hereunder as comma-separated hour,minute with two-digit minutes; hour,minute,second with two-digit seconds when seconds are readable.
12,00
